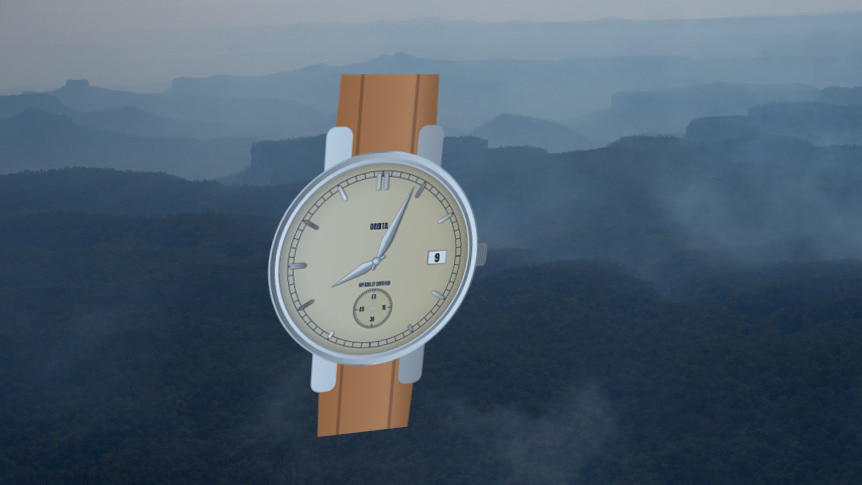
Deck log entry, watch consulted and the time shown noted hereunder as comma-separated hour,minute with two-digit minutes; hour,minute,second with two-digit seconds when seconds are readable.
8,04
